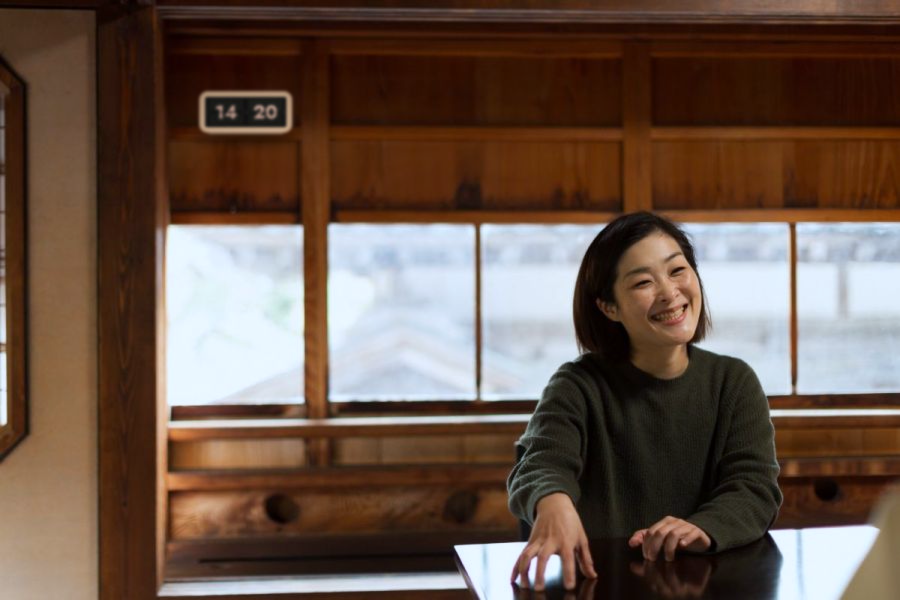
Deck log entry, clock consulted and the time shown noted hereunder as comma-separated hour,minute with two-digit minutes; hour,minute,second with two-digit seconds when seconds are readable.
14,20
